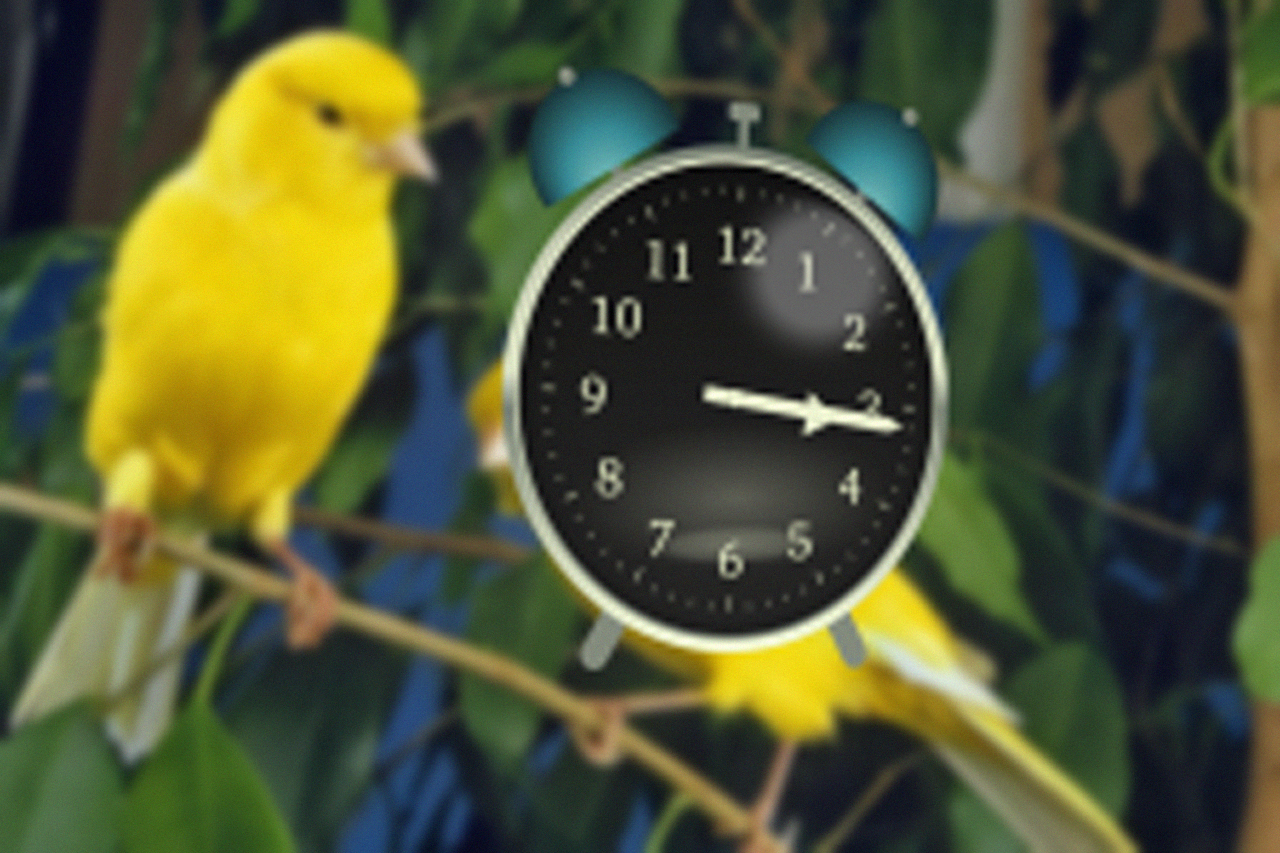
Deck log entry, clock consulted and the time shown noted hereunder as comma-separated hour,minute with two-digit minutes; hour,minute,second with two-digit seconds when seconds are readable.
3,16
